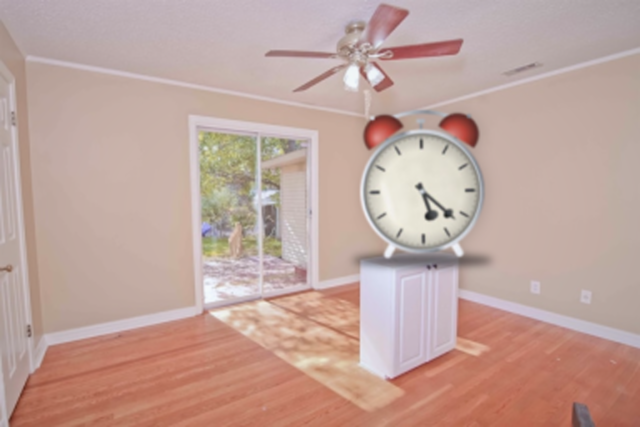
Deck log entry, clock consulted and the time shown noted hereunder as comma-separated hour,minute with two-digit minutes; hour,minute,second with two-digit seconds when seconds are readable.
5,22
